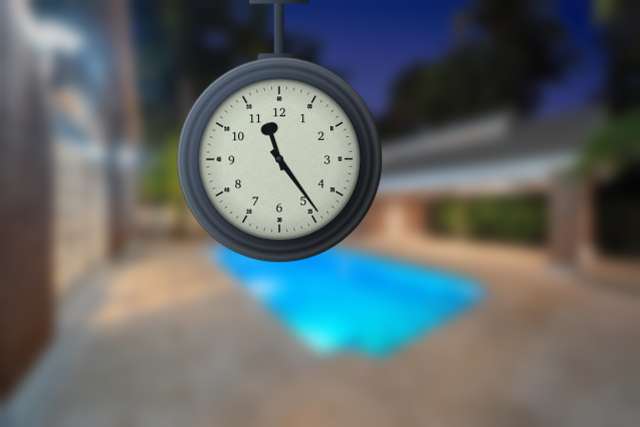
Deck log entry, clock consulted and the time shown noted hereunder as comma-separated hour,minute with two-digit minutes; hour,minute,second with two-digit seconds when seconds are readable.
11,24
